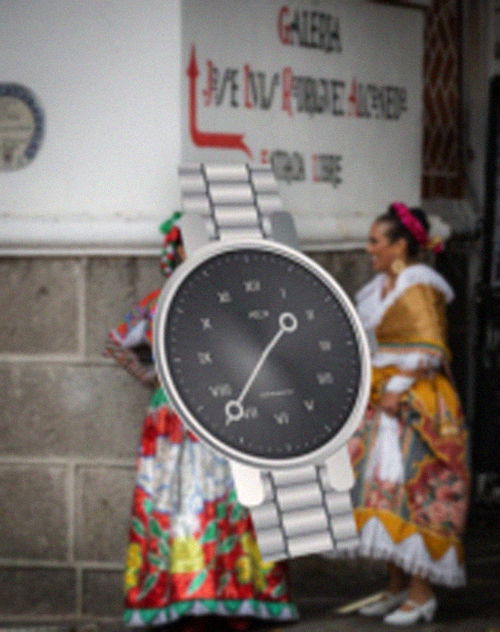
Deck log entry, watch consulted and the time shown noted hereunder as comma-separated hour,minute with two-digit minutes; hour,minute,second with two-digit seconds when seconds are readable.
1,37
